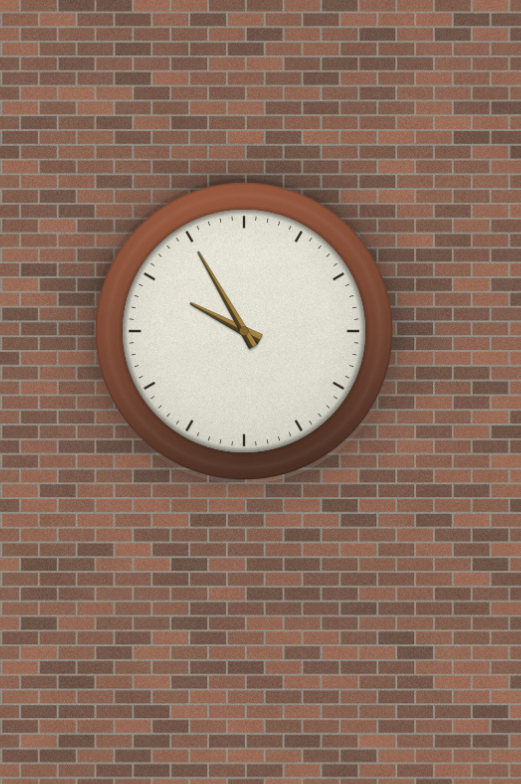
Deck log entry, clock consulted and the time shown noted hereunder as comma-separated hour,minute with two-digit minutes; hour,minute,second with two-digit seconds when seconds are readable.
9,55
